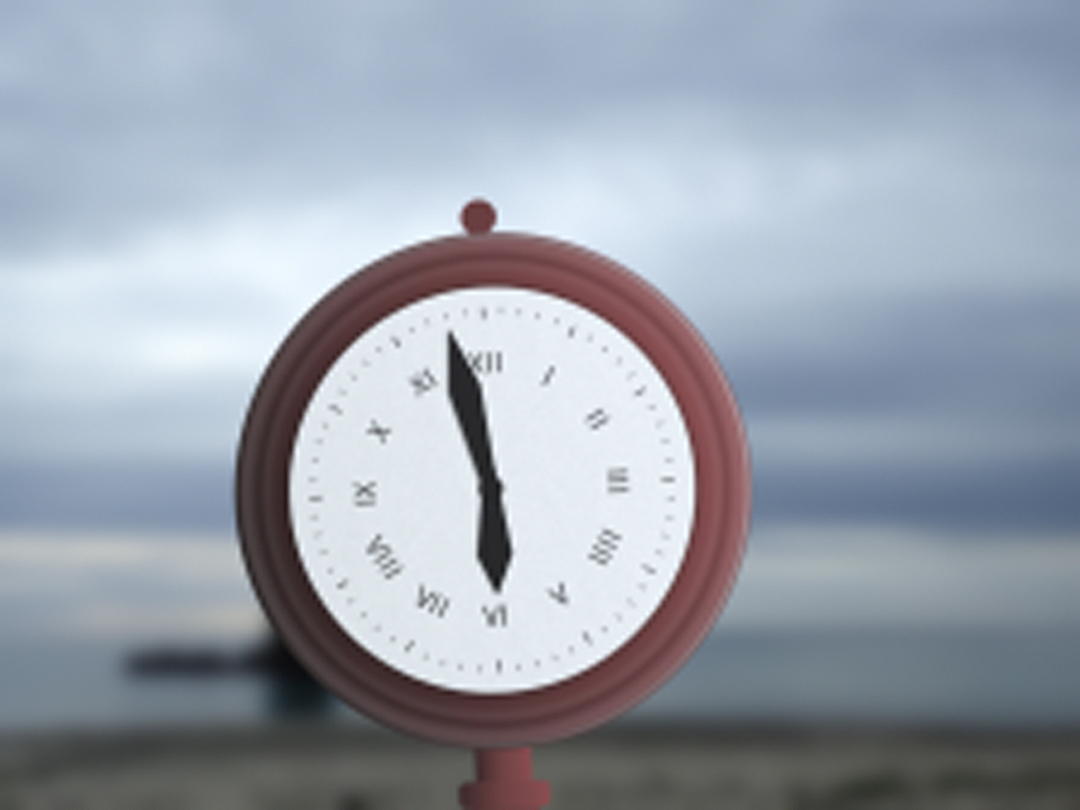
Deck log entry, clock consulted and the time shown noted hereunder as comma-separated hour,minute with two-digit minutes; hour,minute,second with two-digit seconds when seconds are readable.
5,58
